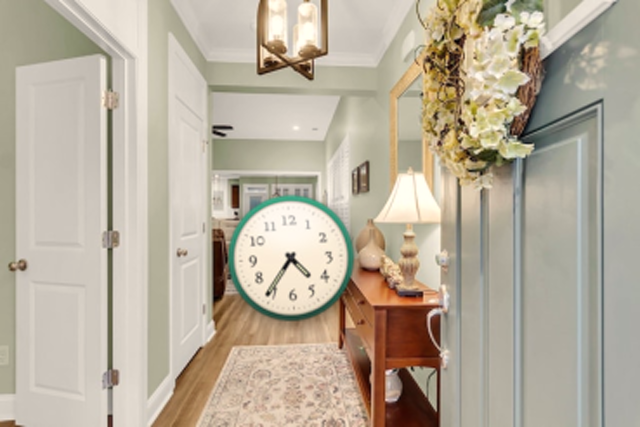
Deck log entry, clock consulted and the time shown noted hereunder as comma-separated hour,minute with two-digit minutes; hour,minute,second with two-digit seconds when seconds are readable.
4,36
